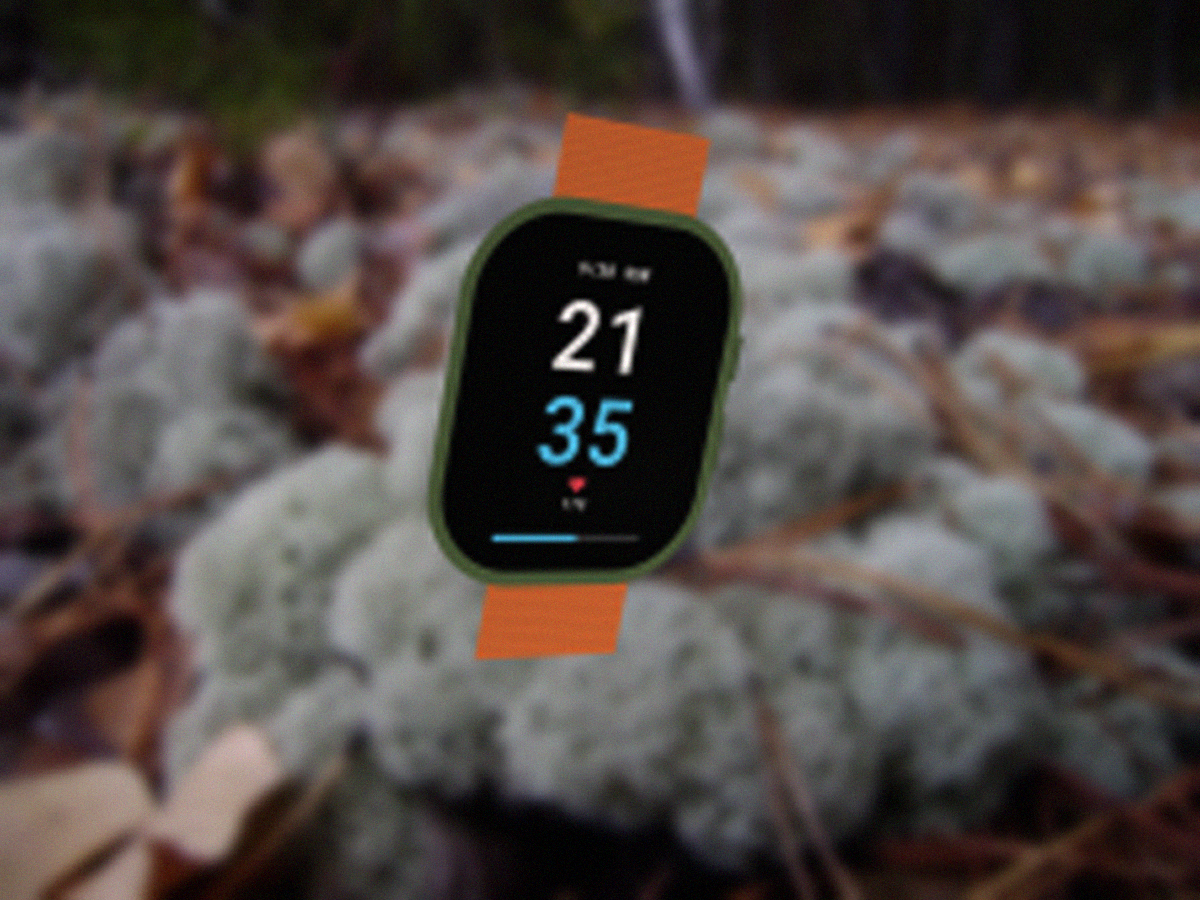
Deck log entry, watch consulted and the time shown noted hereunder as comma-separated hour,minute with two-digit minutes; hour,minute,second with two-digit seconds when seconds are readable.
21,35
